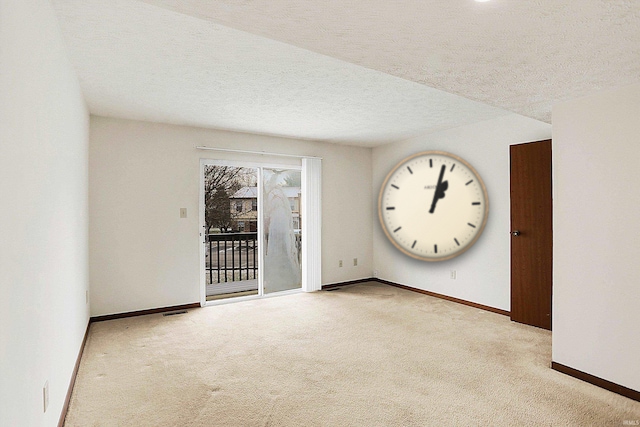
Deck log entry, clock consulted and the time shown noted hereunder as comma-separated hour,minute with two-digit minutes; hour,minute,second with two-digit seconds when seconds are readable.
1,03
